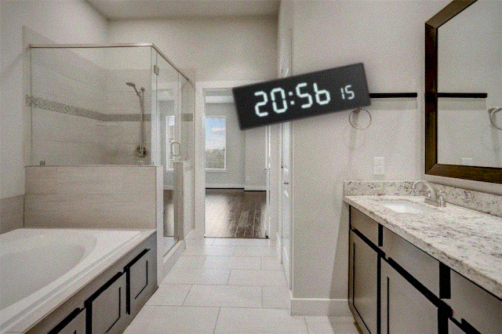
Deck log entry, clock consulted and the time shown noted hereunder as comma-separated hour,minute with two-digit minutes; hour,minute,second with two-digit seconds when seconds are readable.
20,56,15
